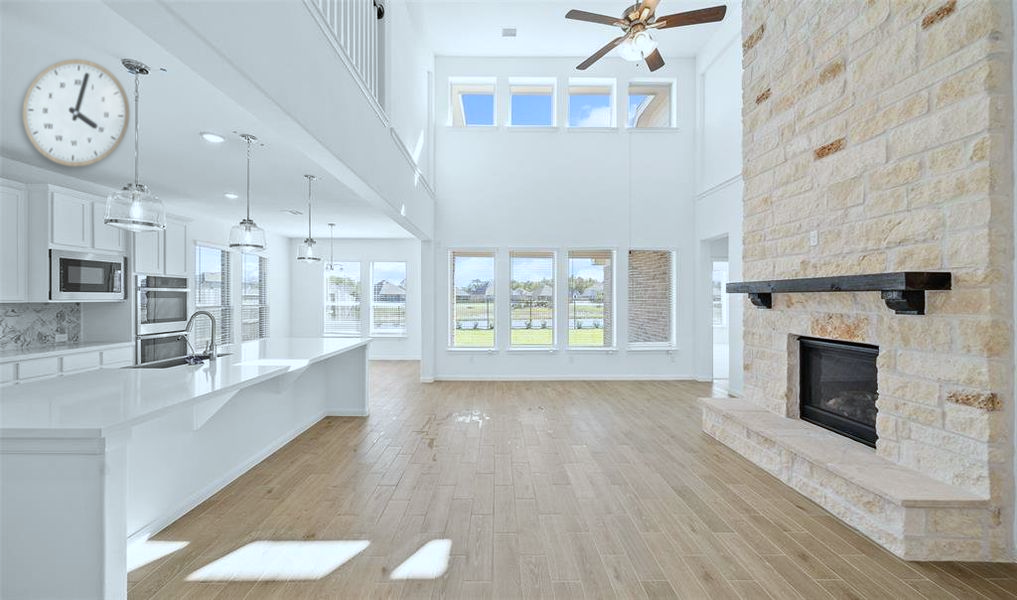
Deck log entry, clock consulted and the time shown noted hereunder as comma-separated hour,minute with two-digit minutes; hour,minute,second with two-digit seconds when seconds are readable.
4,02
